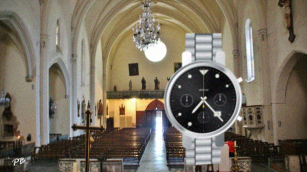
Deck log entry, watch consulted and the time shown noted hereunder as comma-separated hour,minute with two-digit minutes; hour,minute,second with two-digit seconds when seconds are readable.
7,23
